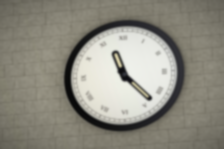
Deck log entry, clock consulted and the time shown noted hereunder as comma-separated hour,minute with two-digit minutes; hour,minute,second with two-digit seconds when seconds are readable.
11,23
